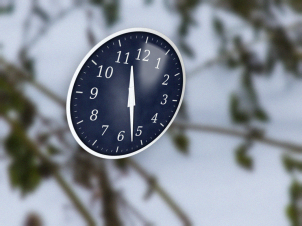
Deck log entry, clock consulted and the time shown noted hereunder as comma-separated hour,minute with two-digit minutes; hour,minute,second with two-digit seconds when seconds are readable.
11,27
